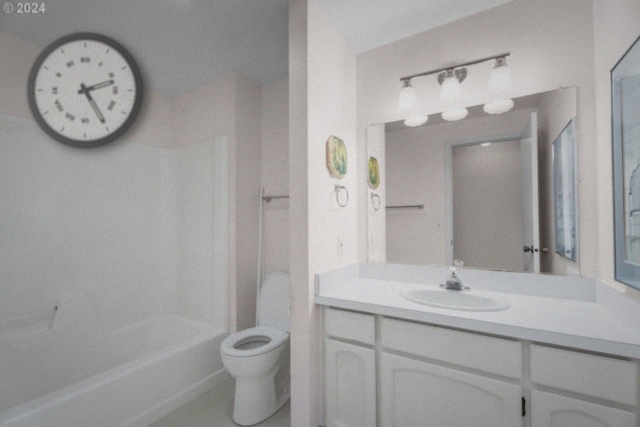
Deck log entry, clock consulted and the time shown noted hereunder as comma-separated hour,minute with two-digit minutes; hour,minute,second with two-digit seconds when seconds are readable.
2,25
